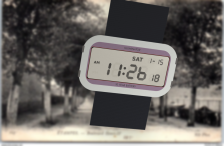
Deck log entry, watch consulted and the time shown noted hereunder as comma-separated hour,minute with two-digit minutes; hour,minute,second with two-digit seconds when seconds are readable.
11,26,18
